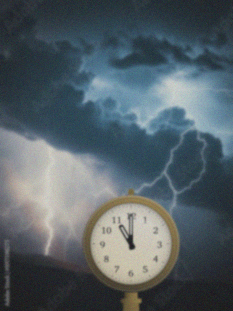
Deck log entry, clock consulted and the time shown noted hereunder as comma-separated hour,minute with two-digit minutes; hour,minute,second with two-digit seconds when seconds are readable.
11,00
